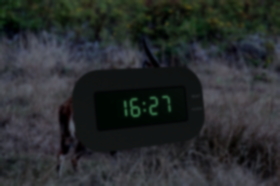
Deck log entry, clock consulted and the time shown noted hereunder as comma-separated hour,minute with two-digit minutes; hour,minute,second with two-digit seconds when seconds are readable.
16,27
